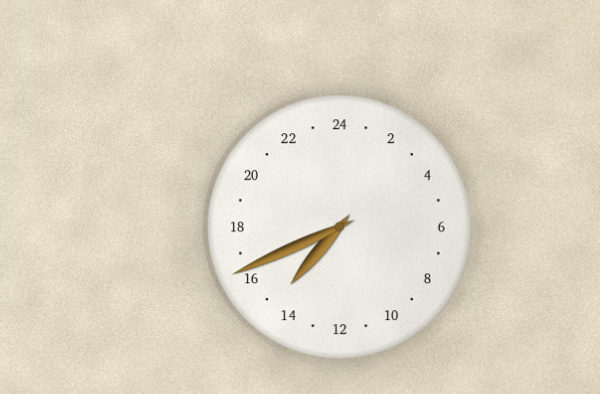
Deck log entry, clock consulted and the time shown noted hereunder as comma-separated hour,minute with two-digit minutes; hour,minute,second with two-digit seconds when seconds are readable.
14,41
